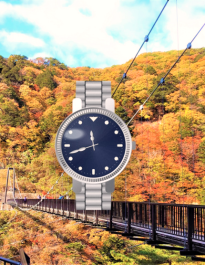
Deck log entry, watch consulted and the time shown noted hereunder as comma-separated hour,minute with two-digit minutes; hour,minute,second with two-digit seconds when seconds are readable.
11,42
